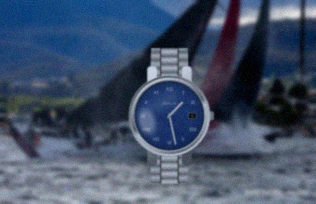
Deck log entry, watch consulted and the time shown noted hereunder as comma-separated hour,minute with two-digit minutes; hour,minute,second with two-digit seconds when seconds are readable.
1,28
